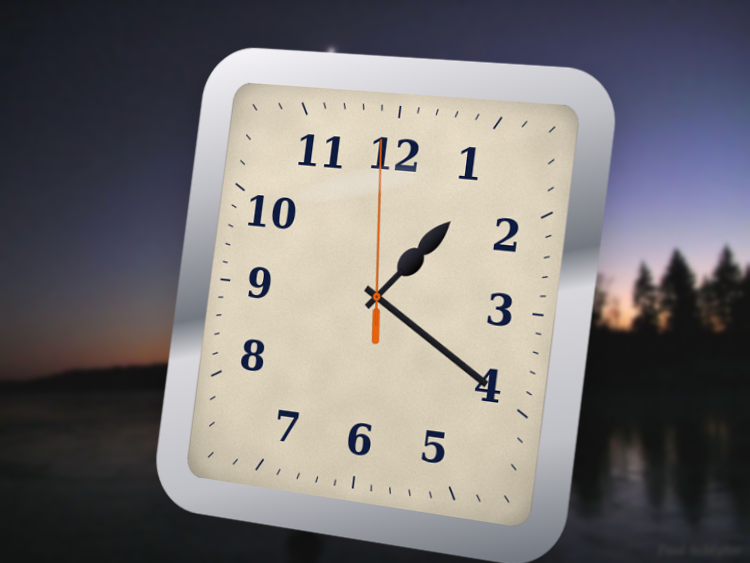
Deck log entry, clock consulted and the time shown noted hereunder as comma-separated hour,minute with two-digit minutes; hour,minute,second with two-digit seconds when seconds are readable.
1,19,59
